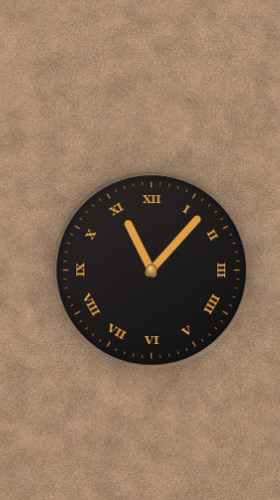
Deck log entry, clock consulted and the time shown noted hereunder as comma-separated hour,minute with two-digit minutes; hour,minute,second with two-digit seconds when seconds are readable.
11,07
